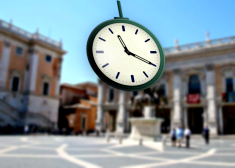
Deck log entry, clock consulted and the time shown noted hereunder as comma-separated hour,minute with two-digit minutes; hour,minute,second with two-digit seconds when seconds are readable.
11,20
